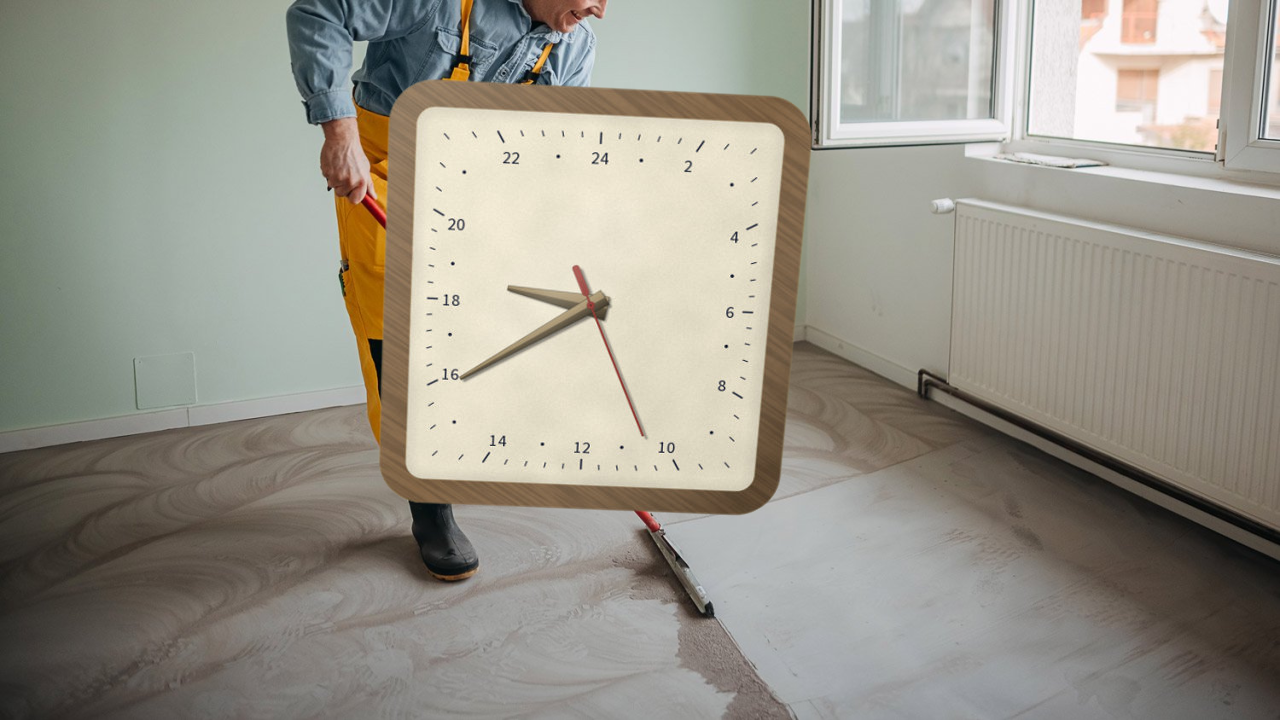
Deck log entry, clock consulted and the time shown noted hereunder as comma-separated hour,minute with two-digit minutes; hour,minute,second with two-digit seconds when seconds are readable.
18,39,26
